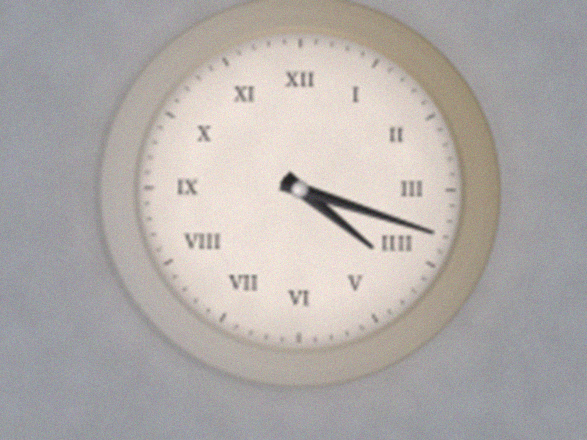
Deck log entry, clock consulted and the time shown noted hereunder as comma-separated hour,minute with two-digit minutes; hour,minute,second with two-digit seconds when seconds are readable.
4,18
